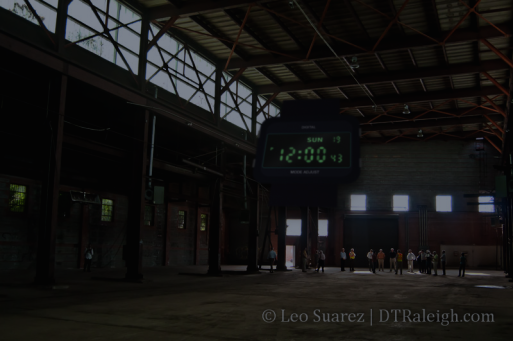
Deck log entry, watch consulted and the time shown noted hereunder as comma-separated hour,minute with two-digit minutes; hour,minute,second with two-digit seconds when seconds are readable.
12,00
